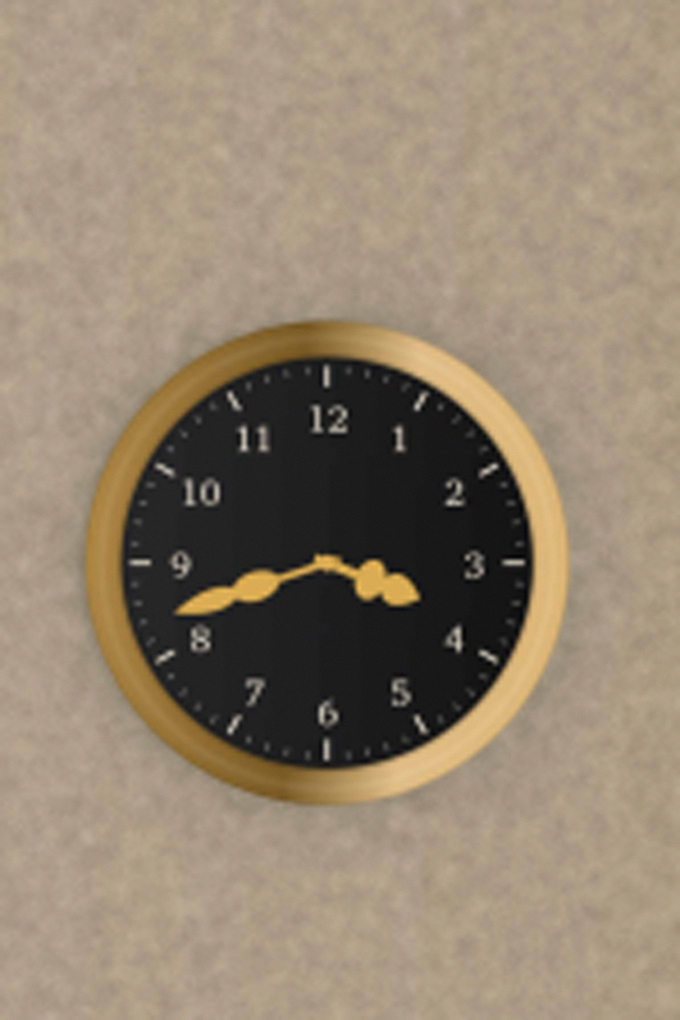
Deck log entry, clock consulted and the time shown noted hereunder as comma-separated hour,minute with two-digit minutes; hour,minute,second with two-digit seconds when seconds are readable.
3,42
